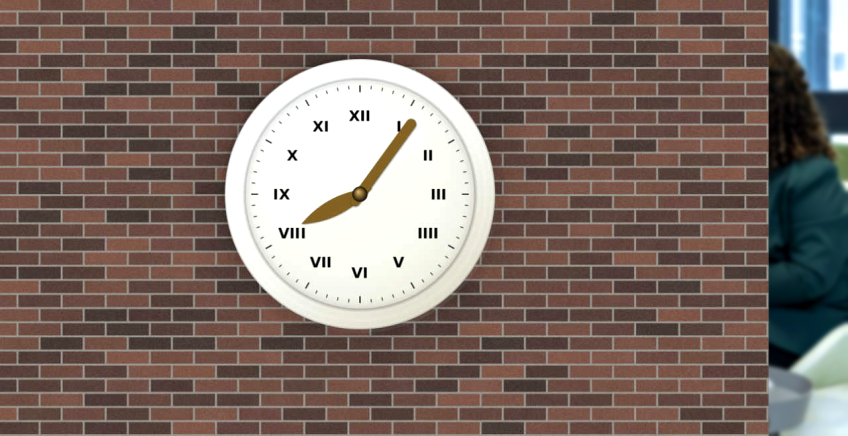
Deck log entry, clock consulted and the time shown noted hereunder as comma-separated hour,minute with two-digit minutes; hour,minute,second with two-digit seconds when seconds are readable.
8,06
